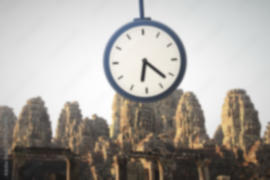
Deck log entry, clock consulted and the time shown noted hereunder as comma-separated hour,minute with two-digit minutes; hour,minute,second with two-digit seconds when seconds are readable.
6,22
